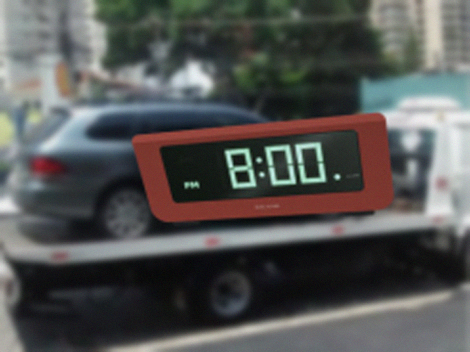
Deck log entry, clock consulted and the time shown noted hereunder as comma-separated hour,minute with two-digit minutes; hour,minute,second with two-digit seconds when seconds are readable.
8,00
